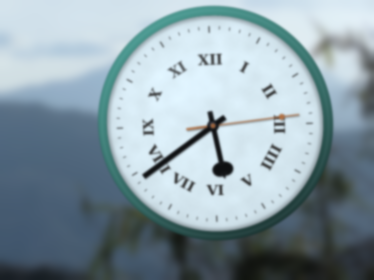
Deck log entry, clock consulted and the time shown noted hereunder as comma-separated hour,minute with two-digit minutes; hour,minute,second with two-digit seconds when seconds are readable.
5,39,14
